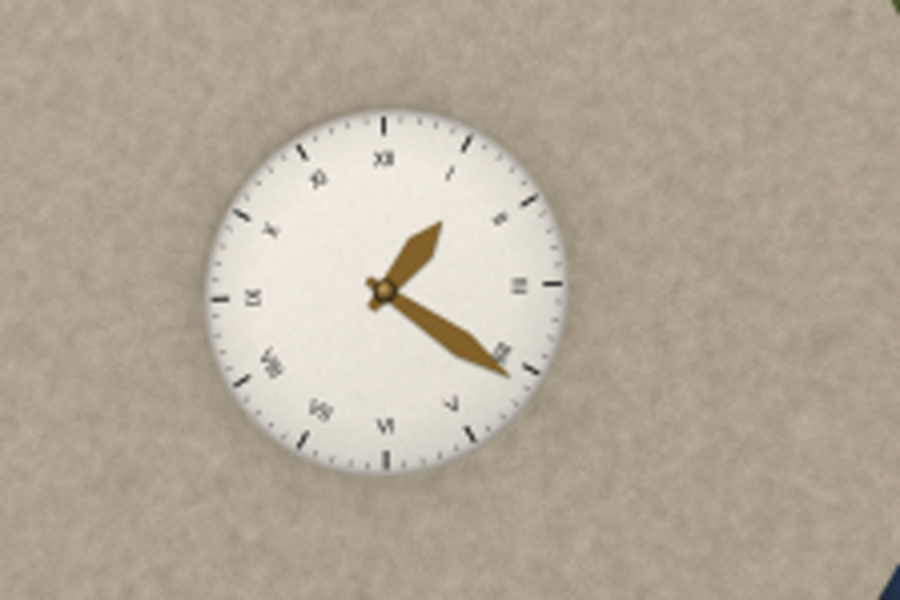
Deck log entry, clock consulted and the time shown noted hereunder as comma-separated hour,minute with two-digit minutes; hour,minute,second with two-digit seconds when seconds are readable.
1,21
